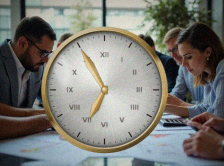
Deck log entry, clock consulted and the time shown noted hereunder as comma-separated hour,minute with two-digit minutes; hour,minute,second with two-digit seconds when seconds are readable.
6,55
